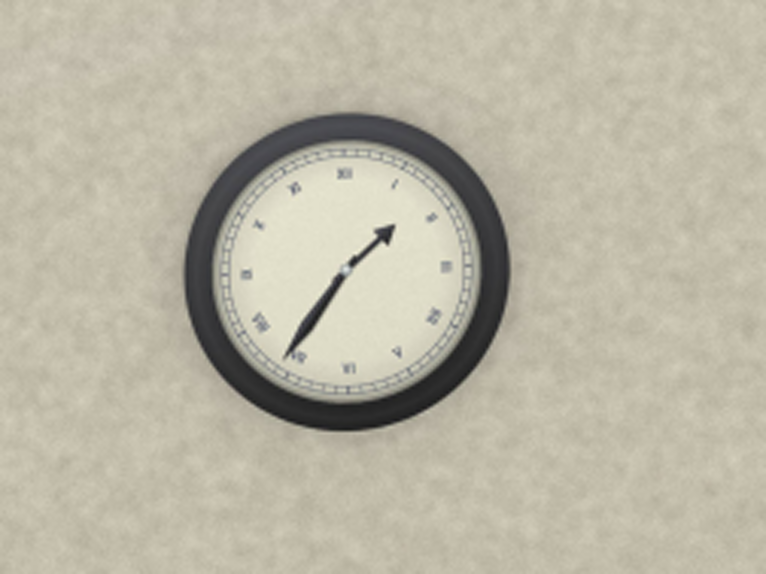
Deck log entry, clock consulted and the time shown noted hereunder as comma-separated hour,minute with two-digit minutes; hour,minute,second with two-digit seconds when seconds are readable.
1,36
